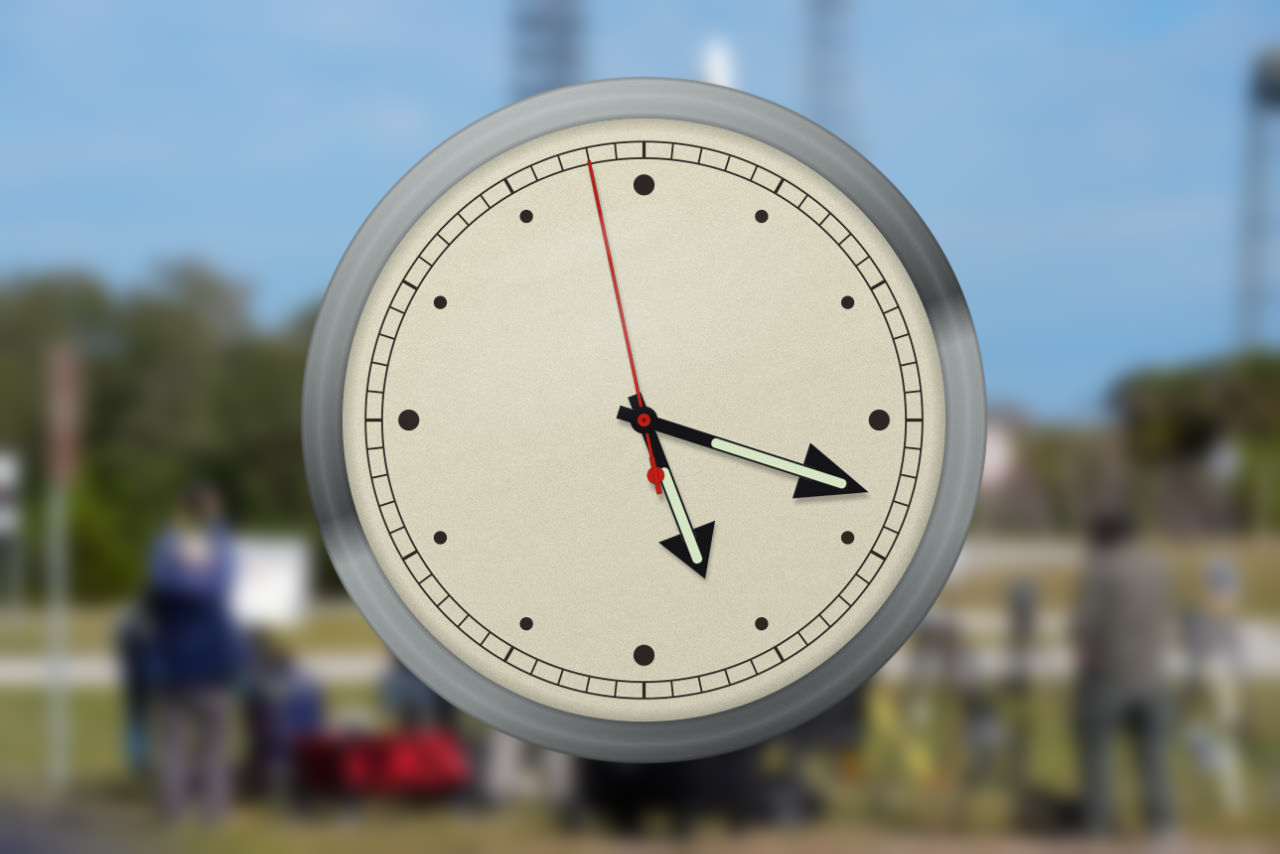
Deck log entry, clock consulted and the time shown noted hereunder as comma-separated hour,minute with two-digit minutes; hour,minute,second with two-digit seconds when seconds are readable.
5,17,58
